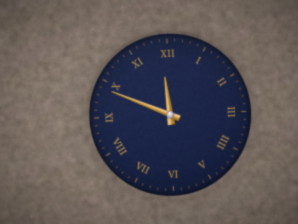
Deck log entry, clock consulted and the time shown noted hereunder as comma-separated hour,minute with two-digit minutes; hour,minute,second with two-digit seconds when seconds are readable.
11,49
